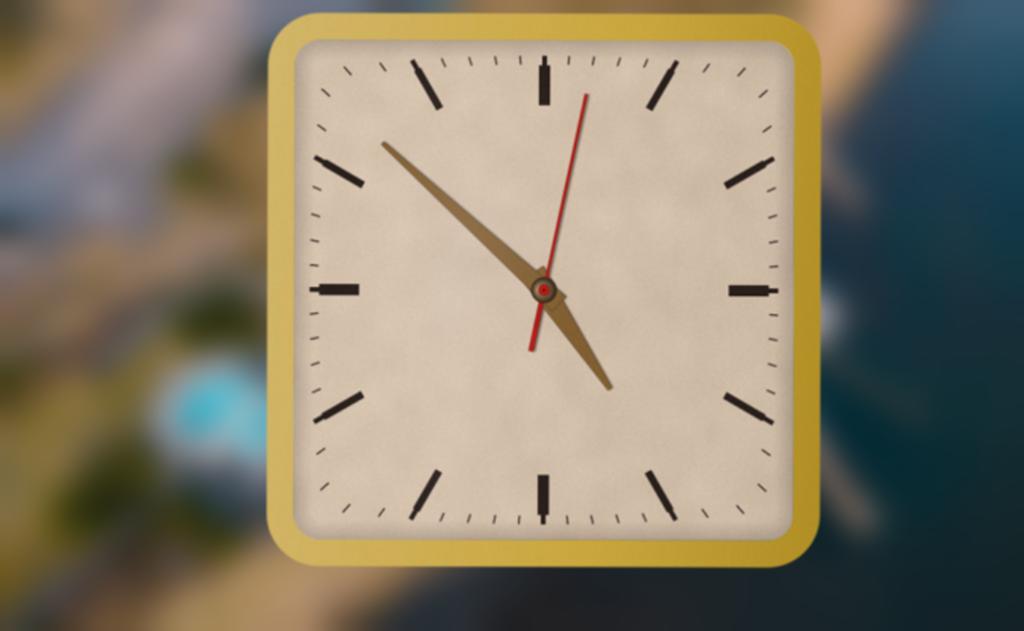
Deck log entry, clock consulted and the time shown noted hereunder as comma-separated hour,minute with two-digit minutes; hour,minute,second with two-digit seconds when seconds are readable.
4,52,02
